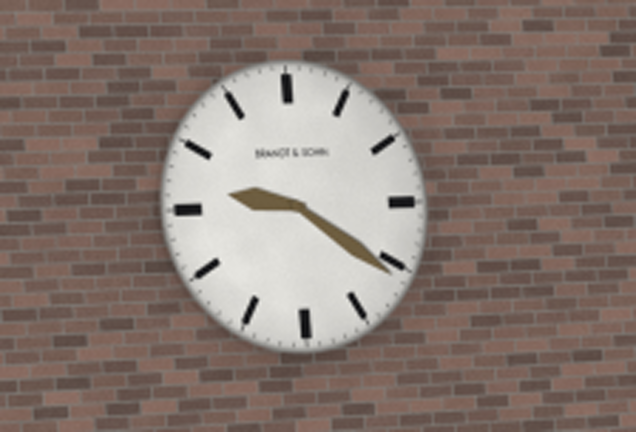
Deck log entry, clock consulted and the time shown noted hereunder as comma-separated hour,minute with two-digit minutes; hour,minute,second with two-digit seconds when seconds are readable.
9,21
